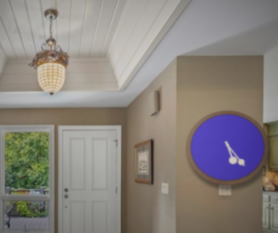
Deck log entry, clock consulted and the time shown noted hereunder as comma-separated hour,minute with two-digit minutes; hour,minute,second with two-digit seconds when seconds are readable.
5,24
